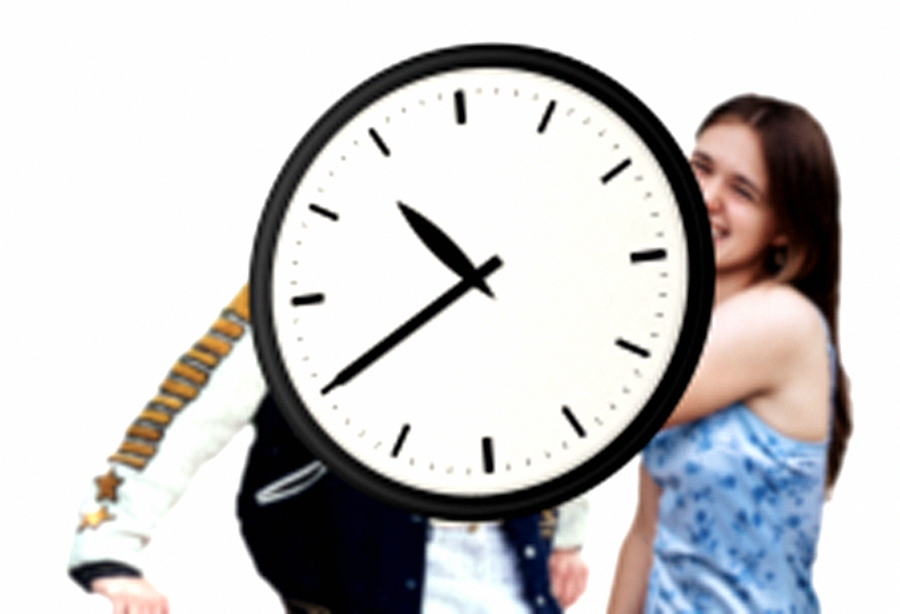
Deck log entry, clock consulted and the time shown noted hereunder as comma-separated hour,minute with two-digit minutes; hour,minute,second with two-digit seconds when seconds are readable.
10,40
